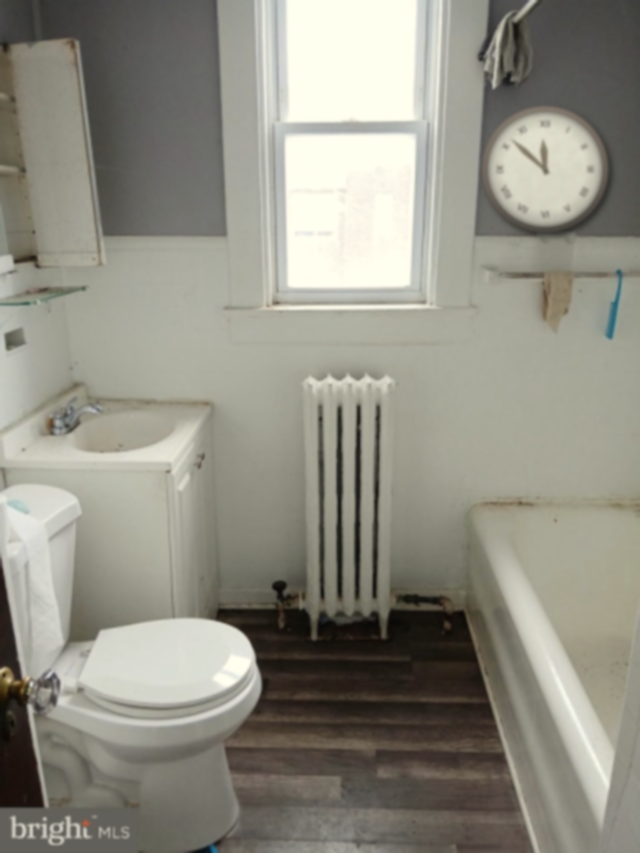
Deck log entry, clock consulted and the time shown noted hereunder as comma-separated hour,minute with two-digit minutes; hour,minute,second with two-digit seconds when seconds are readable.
11,52
